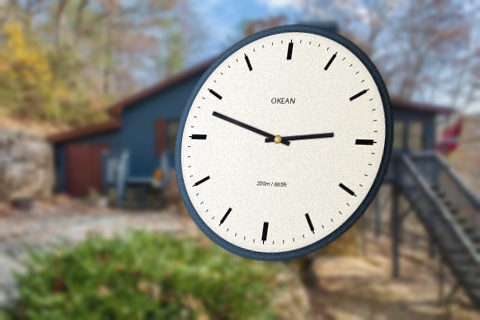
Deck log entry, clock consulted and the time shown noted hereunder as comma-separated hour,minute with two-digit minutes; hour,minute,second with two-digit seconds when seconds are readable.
2,48
